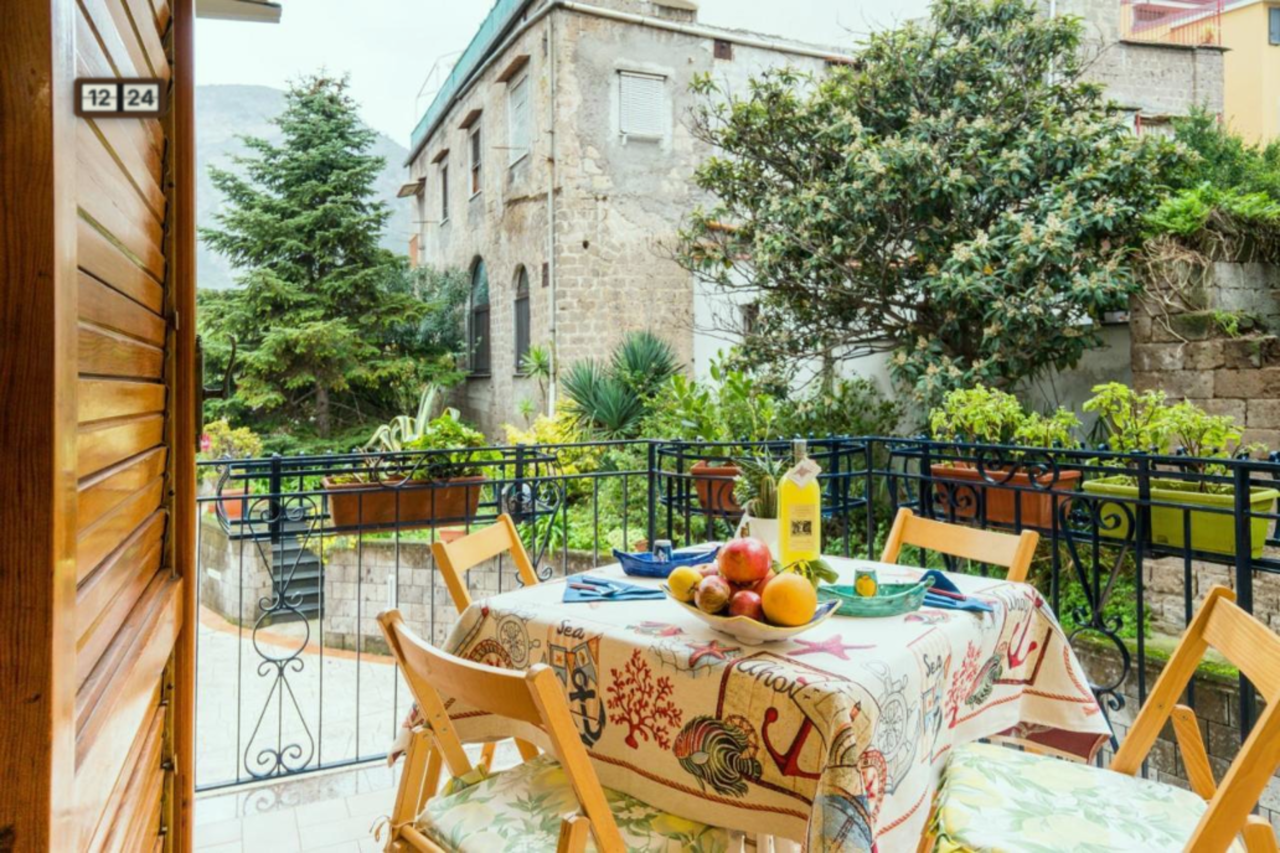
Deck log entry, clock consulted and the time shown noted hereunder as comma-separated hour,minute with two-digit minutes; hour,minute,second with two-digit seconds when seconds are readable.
12,24
